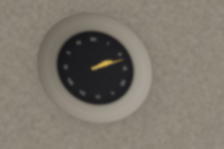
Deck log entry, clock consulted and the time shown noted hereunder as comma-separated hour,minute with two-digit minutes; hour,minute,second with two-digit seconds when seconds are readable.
2,12
